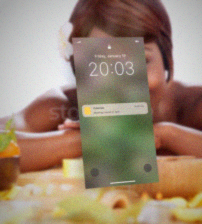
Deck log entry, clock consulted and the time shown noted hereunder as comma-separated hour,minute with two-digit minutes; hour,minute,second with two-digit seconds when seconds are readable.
20,03
